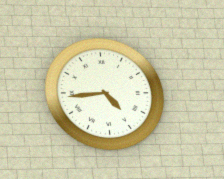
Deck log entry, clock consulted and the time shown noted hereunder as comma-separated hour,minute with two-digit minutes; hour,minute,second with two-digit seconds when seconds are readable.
4,44
